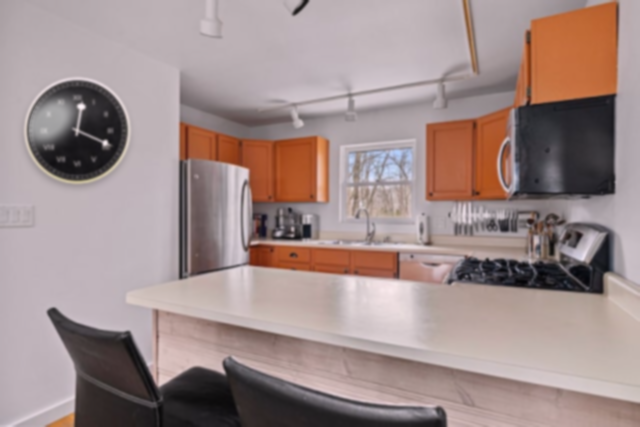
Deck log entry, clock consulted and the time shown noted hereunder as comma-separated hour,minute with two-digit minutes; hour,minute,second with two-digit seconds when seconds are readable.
12,19
